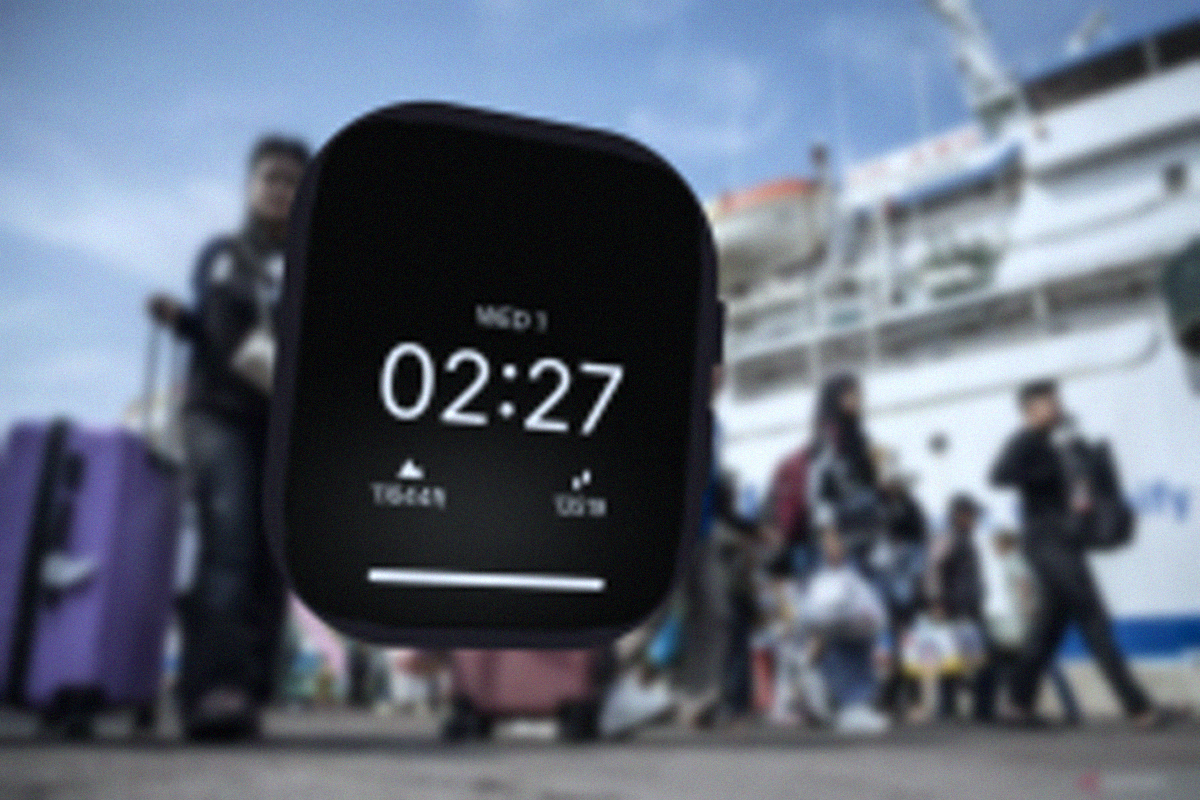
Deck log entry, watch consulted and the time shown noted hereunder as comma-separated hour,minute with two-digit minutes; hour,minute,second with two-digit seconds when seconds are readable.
2,27
